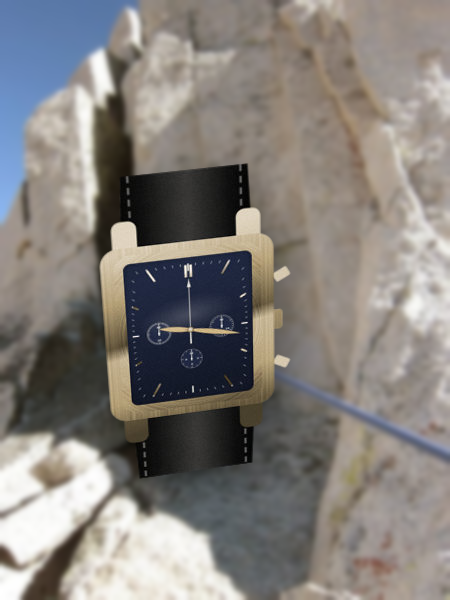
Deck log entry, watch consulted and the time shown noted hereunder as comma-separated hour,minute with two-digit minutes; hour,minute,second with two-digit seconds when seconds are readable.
9,17
